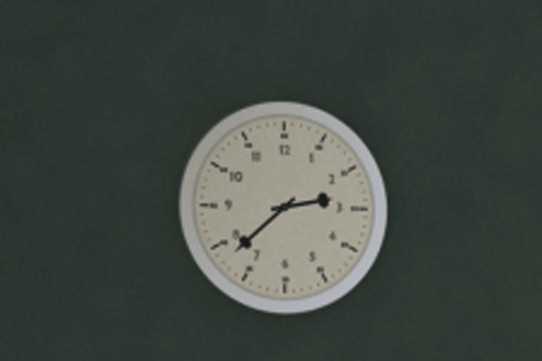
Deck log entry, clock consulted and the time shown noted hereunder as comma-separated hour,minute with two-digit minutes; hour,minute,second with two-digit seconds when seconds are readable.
2,38
